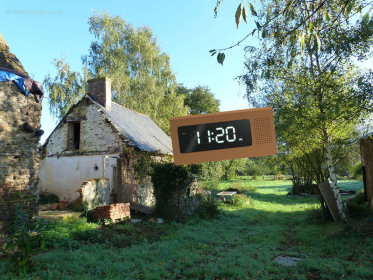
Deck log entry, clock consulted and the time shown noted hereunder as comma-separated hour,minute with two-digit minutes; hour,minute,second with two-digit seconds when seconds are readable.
11,20
